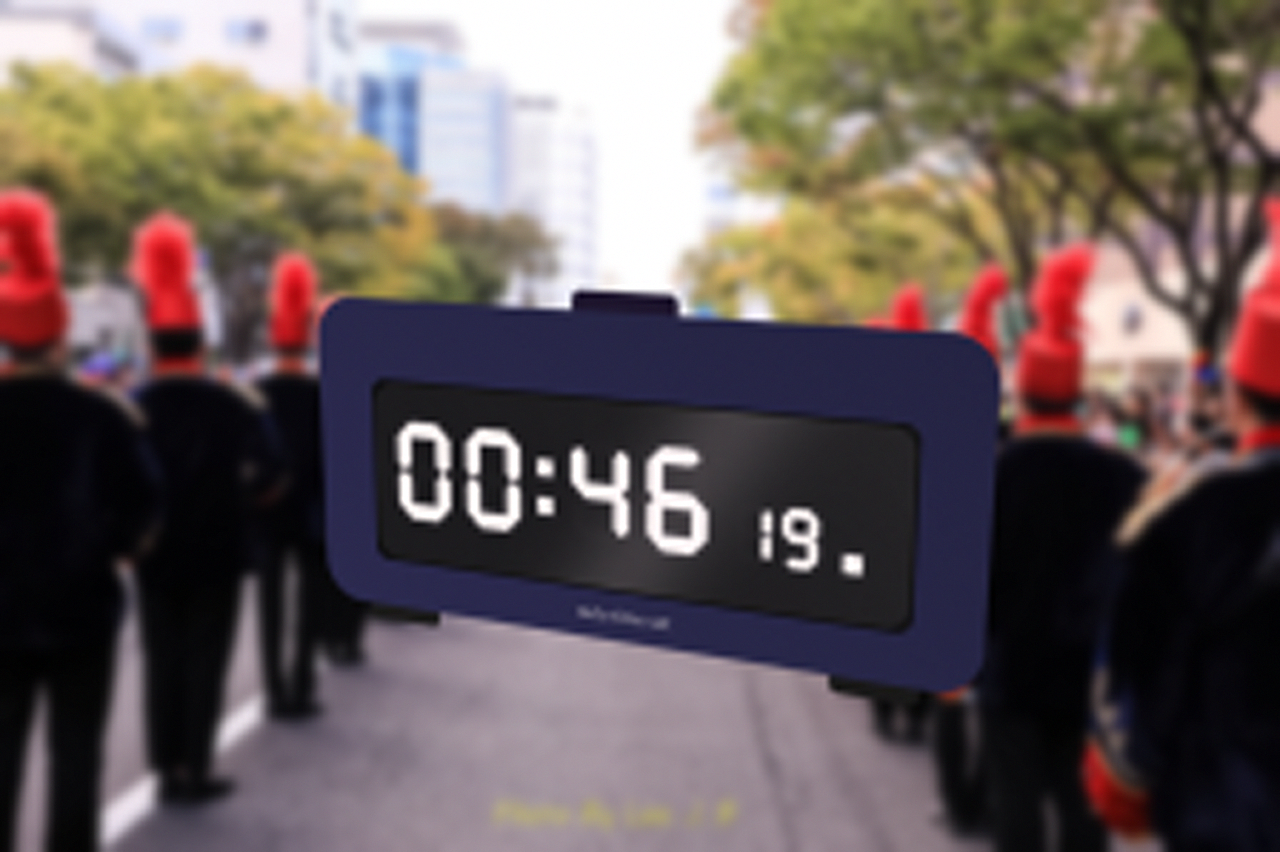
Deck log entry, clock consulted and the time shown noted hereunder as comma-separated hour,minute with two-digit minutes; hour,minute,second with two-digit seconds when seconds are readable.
0,46,19
